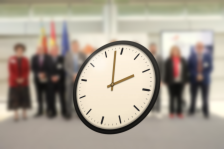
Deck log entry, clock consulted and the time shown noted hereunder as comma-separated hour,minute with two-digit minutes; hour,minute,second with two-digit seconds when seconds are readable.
1,58
